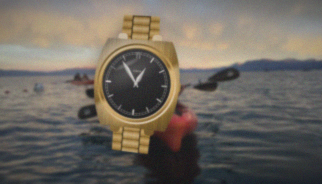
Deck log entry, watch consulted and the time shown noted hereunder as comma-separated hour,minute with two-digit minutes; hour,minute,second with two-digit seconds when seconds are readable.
12,54
